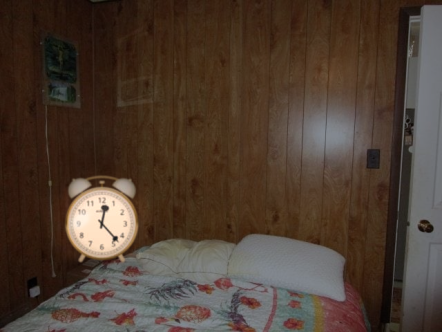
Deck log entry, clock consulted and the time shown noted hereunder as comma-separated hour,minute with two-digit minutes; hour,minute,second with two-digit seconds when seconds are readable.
12,23
